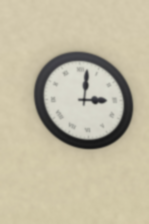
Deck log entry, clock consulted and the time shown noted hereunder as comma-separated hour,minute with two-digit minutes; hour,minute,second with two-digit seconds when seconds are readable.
3,02
